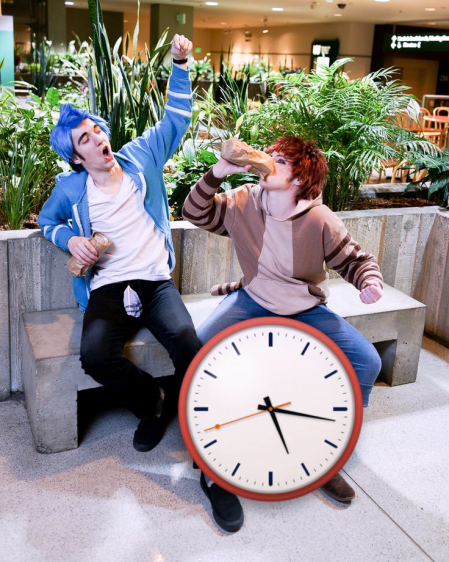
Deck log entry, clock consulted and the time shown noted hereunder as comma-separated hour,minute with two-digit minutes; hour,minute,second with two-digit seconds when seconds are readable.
5,16,42
